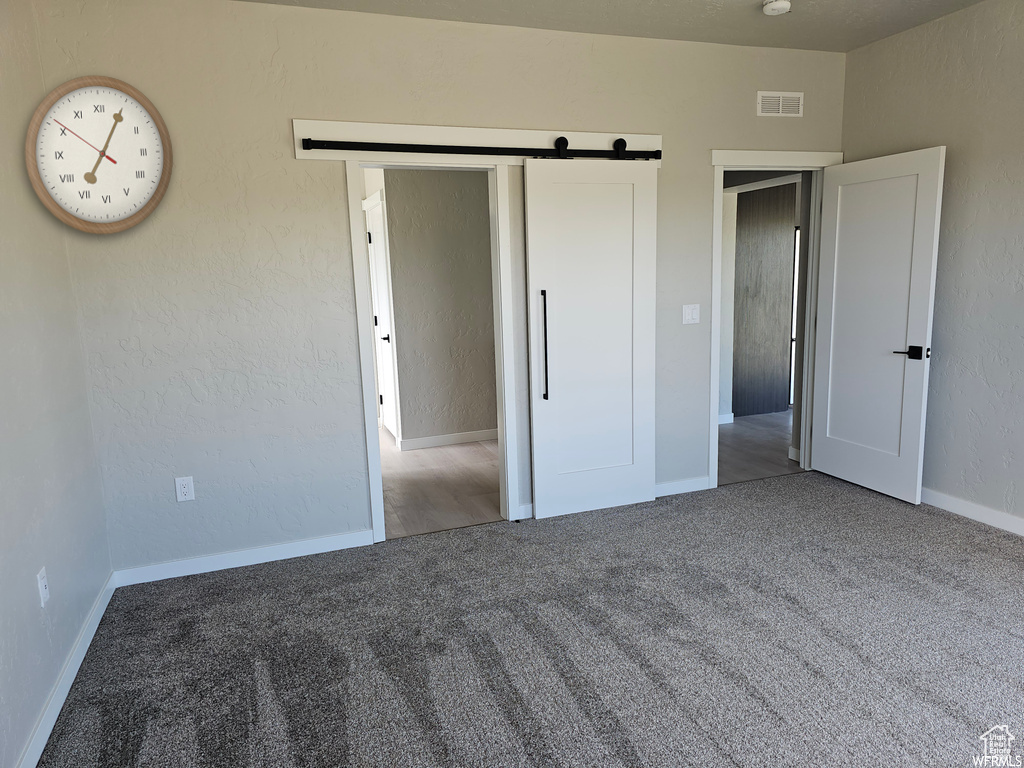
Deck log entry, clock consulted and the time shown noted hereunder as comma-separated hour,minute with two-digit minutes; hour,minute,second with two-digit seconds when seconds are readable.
7,04,51
